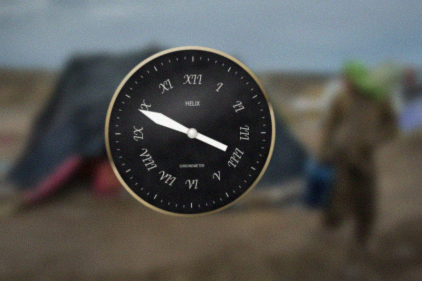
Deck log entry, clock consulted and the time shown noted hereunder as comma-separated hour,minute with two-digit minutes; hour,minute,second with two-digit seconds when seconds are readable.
3,49
